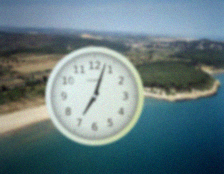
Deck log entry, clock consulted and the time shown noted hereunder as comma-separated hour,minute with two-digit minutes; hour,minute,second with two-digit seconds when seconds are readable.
7,03
